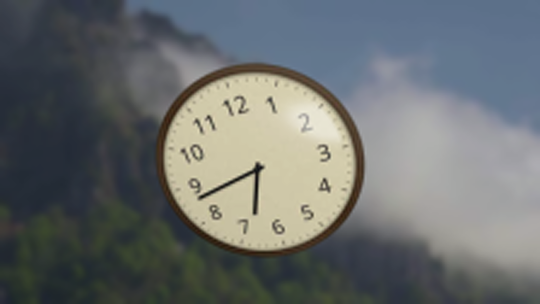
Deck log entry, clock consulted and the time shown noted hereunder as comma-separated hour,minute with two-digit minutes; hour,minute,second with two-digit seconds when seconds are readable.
6,43
